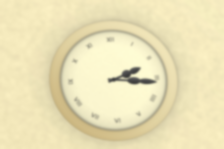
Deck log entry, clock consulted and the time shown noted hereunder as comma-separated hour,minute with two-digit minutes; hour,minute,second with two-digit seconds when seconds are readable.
2,16
